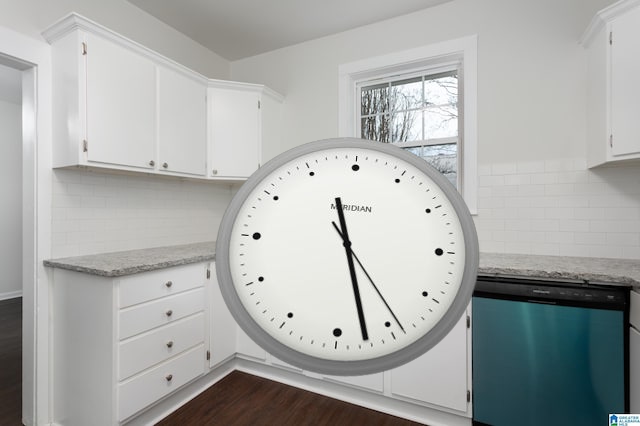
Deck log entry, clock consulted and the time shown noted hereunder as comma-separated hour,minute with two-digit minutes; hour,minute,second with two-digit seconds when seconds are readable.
11,27,24
